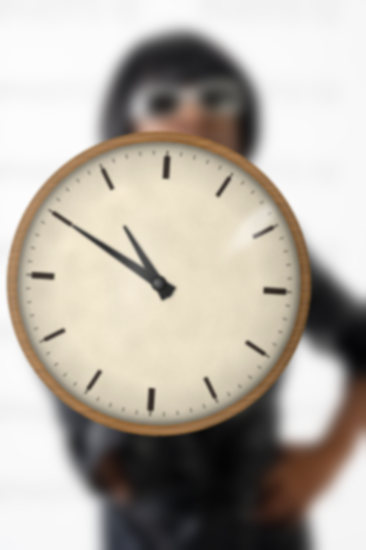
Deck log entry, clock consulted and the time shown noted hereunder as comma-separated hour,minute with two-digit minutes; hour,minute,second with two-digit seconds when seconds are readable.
10,50
